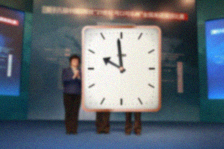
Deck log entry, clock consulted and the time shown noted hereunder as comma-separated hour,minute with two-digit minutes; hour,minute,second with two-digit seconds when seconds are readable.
9,59
